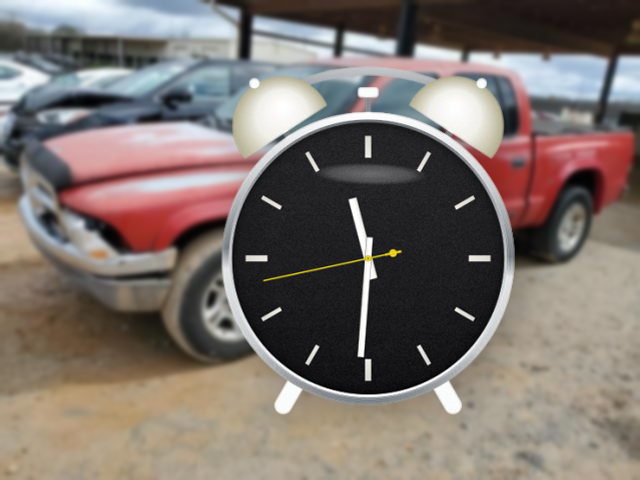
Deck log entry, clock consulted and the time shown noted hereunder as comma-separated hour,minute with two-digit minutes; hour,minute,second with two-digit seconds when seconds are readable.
11,30,43
